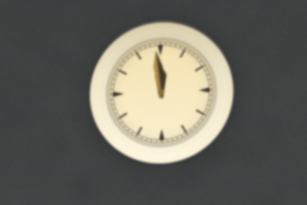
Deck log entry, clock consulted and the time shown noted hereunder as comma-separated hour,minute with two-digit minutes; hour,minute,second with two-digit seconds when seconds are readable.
11,59
